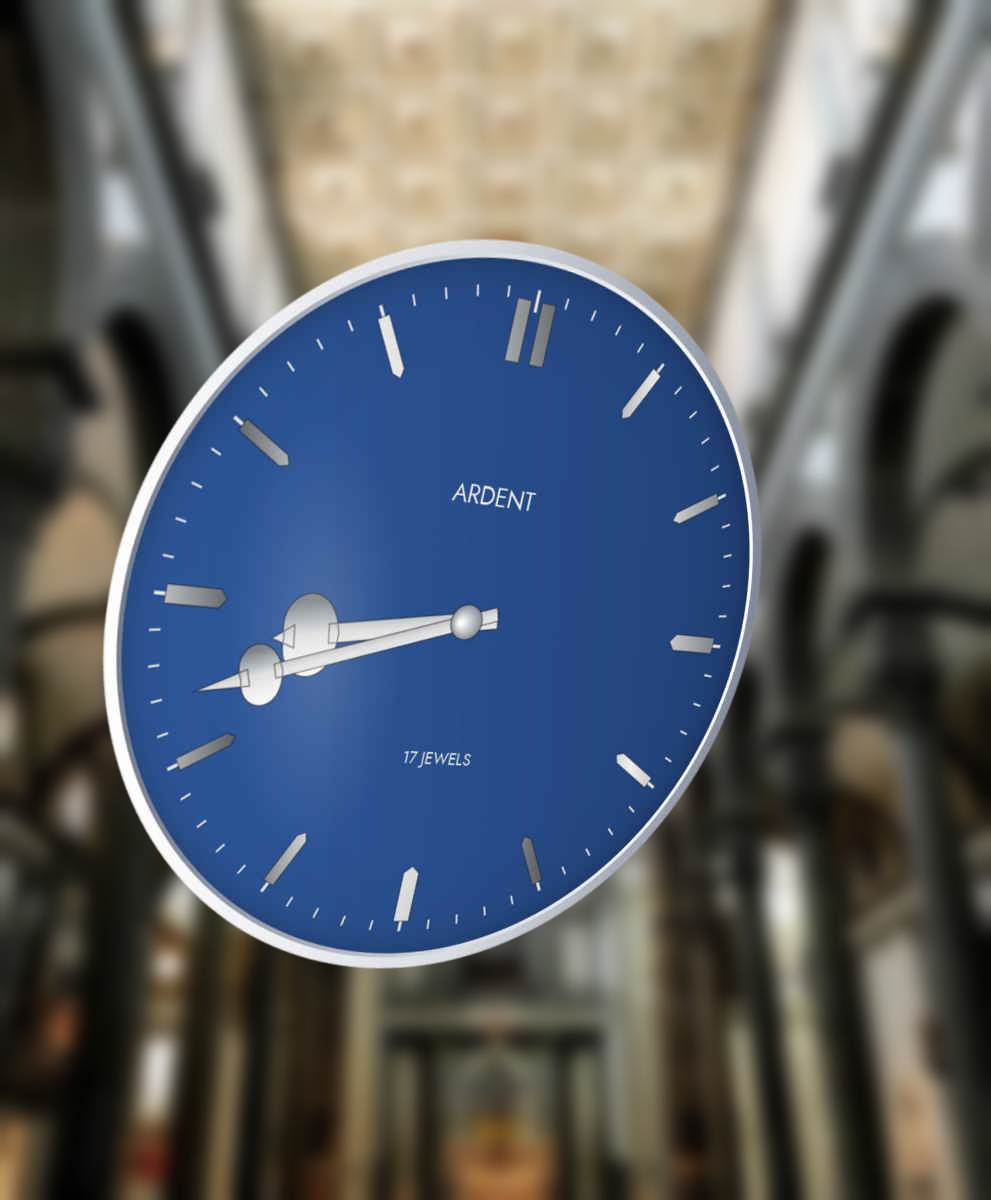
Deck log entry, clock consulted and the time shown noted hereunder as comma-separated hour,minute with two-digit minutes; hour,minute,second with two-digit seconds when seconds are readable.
8,42
